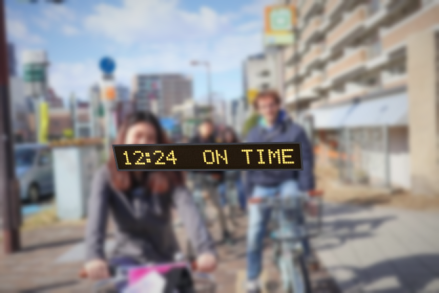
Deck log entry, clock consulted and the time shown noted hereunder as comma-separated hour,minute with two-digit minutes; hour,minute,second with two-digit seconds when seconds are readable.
12,24
